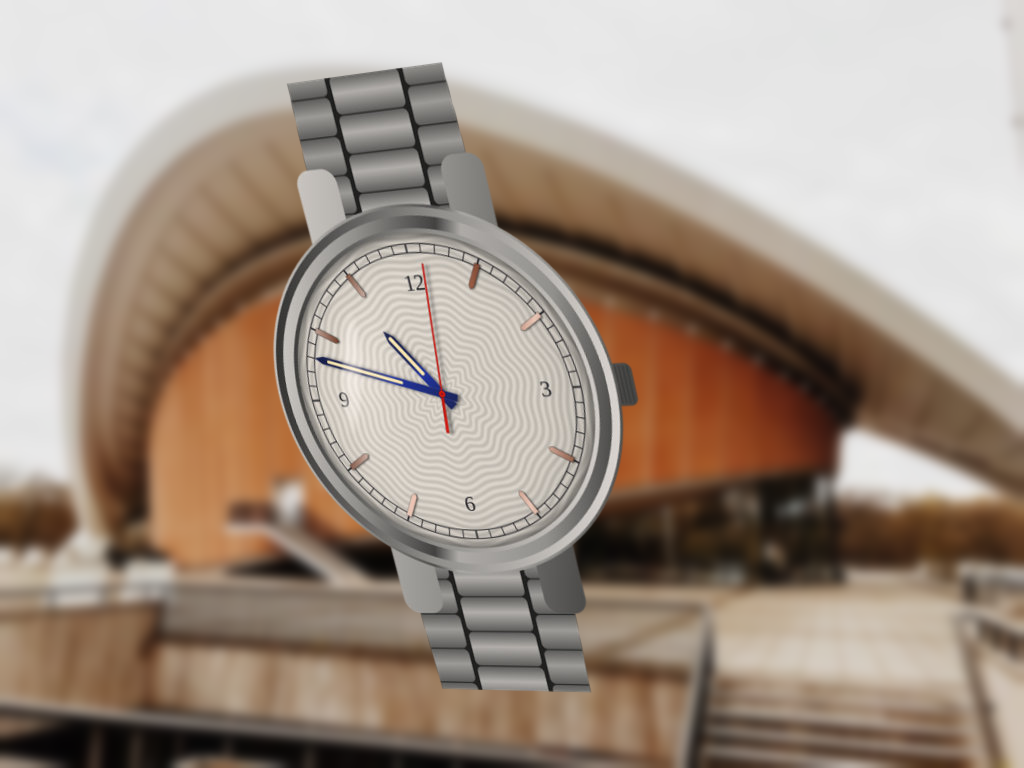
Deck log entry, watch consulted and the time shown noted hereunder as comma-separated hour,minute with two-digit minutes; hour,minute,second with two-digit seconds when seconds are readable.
10,48,01
